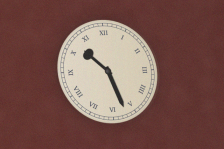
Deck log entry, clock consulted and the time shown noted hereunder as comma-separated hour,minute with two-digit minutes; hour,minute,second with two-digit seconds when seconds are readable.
10,27
